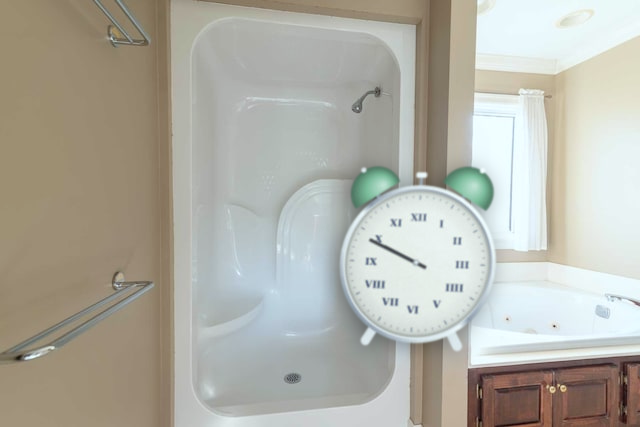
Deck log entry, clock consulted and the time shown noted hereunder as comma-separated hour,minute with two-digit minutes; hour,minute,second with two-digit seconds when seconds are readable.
9,49
